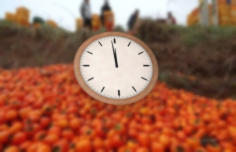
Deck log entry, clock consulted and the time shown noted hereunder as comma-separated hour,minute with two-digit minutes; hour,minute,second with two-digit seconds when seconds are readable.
11,59
